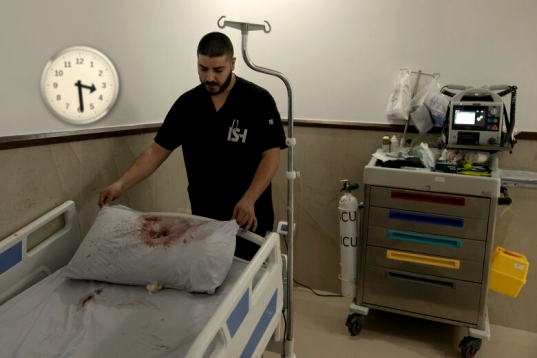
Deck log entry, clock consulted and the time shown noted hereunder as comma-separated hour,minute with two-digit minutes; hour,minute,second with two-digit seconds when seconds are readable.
3,29
